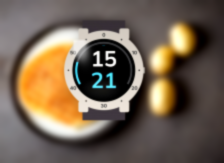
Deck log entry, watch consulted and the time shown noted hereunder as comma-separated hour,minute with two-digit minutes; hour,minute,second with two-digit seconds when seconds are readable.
15,21
